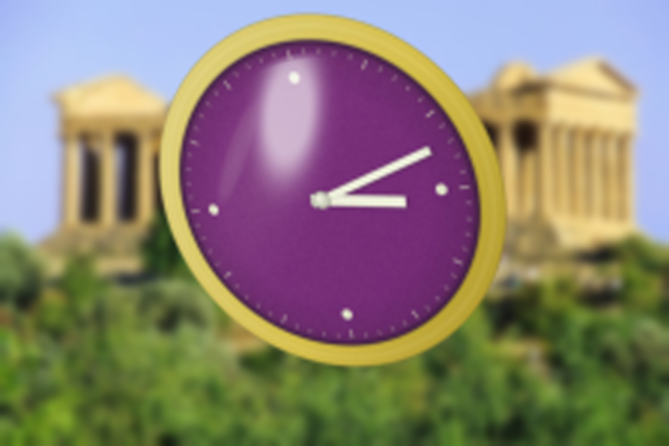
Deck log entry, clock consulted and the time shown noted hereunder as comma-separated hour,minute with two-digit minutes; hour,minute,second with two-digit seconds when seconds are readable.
3,12
